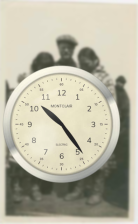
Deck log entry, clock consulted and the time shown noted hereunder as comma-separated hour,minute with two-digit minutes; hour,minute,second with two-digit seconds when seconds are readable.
10,24
